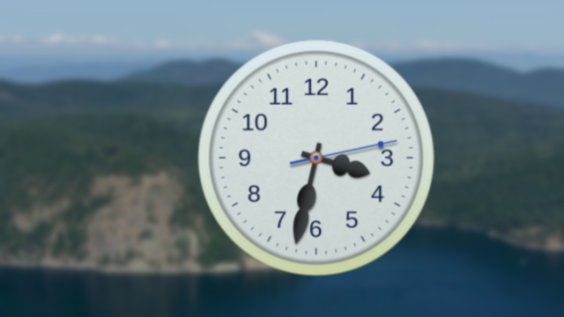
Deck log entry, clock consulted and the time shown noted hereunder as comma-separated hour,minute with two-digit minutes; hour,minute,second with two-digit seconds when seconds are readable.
3,32,13
